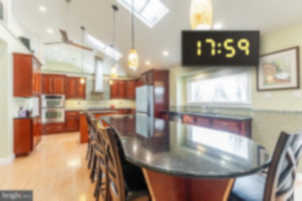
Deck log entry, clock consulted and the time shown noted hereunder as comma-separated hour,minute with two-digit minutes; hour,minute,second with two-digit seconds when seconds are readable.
17,59
